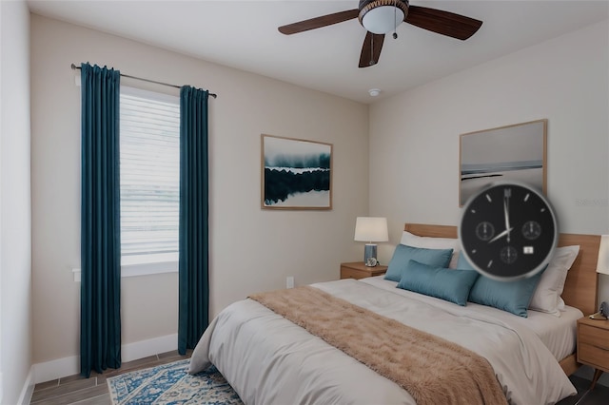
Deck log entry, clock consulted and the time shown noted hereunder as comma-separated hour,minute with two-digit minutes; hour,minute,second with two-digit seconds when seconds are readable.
7,59
